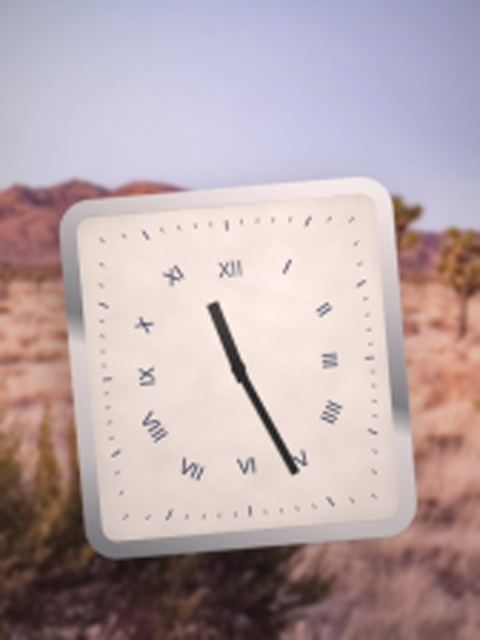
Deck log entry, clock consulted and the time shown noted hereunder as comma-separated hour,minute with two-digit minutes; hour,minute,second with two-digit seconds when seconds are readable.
11,26
